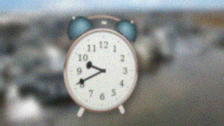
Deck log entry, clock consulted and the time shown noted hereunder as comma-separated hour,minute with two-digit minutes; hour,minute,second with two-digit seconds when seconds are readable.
9,41
